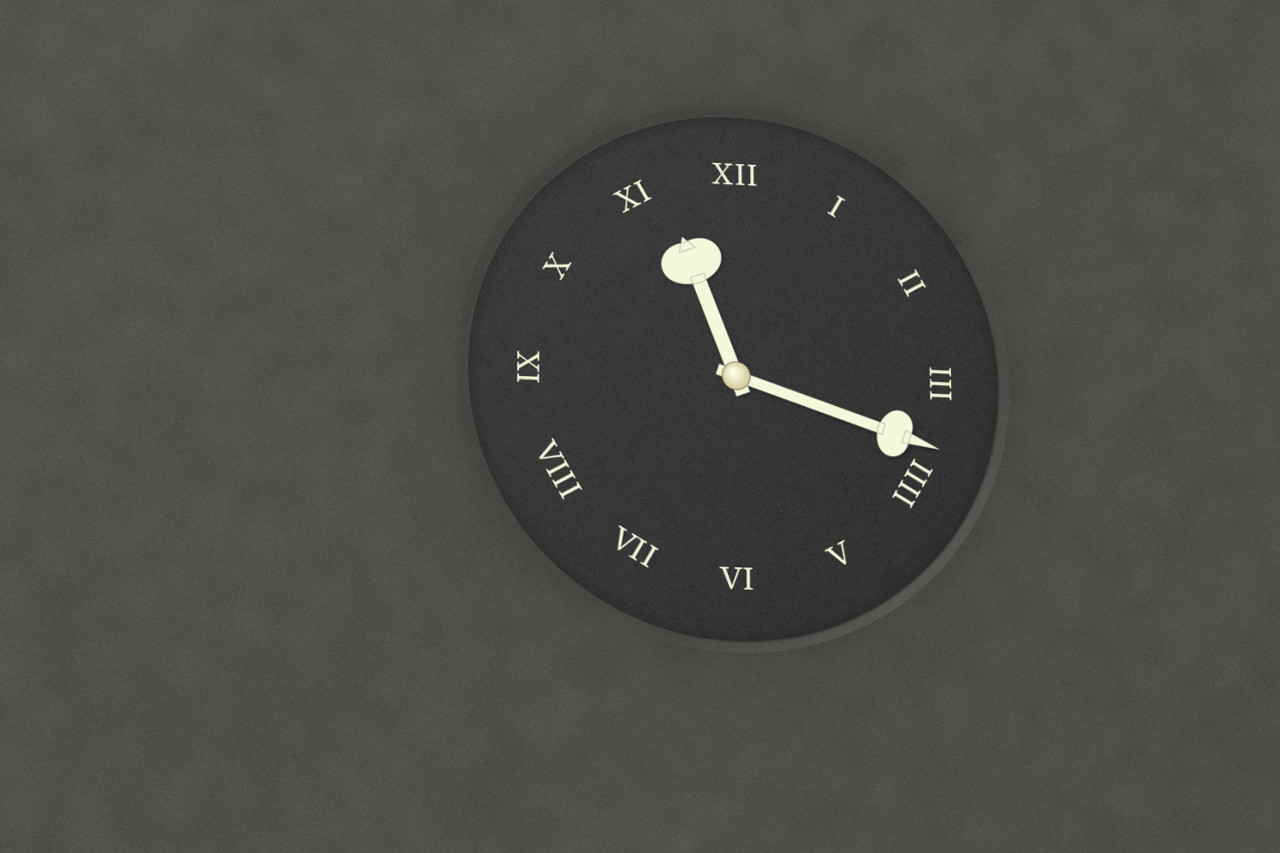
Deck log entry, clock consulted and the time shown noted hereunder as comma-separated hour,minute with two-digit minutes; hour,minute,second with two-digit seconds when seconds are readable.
11,18
